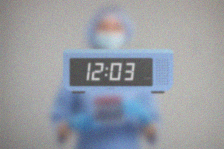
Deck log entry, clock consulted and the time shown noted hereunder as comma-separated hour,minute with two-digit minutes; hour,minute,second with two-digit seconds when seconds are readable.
12,03
